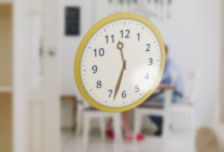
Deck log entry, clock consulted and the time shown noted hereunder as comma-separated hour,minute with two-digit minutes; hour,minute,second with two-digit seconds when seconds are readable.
11,33
